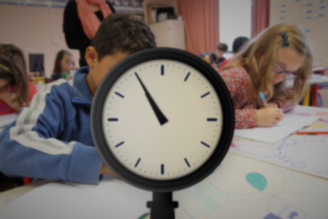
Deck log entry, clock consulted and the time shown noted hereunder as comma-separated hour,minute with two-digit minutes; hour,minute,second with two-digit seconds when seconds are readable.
10,55
